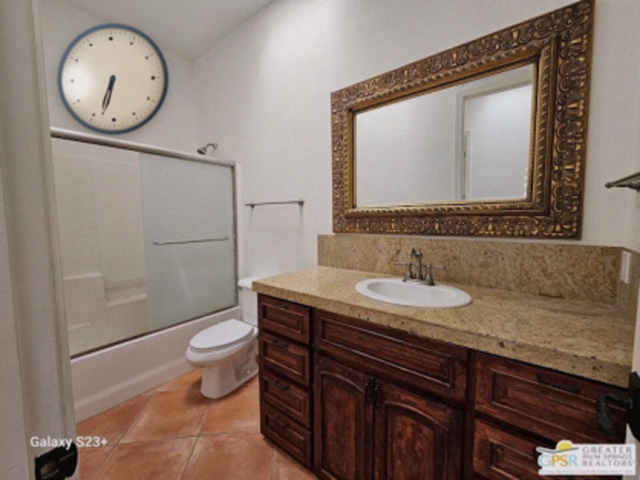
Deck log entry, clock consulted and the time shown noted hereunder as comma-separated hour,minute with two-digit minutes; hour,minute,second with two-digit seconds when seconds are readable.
6,33
